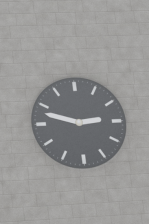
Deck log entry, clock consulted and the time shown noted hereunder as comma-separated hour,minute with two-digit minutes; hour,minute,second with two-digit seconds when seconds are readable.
2,48
